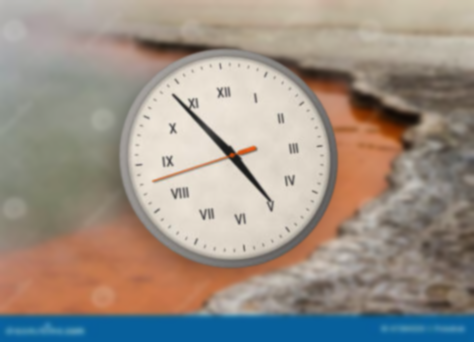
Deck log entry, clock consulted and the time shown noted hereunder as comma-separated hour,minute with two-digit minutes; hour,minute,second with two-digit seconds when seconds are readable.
4,53,43
